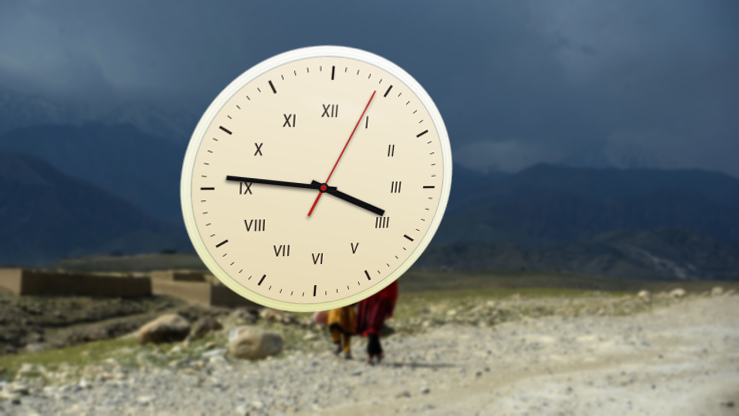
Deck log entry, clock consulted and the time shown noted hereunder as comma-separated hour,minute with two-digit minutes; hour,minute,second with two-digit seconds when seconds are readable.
3,46,04
